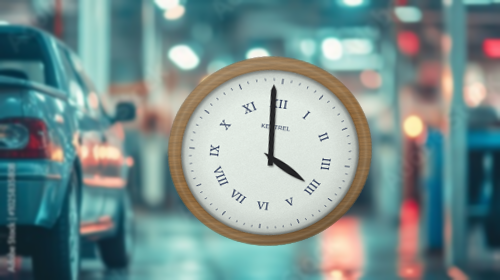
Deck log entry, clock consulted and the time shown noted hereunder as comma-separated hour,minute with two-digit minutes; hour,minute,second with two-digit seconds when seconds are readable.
3,59
